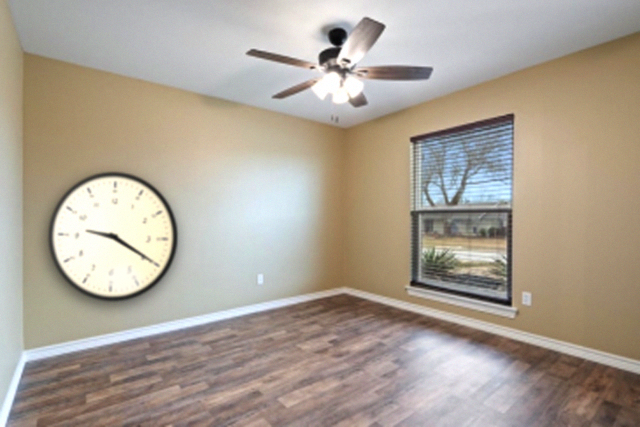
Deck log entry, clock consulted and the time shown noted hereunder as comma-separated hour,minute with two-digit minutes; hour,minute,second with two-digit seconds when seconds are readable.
9,20
